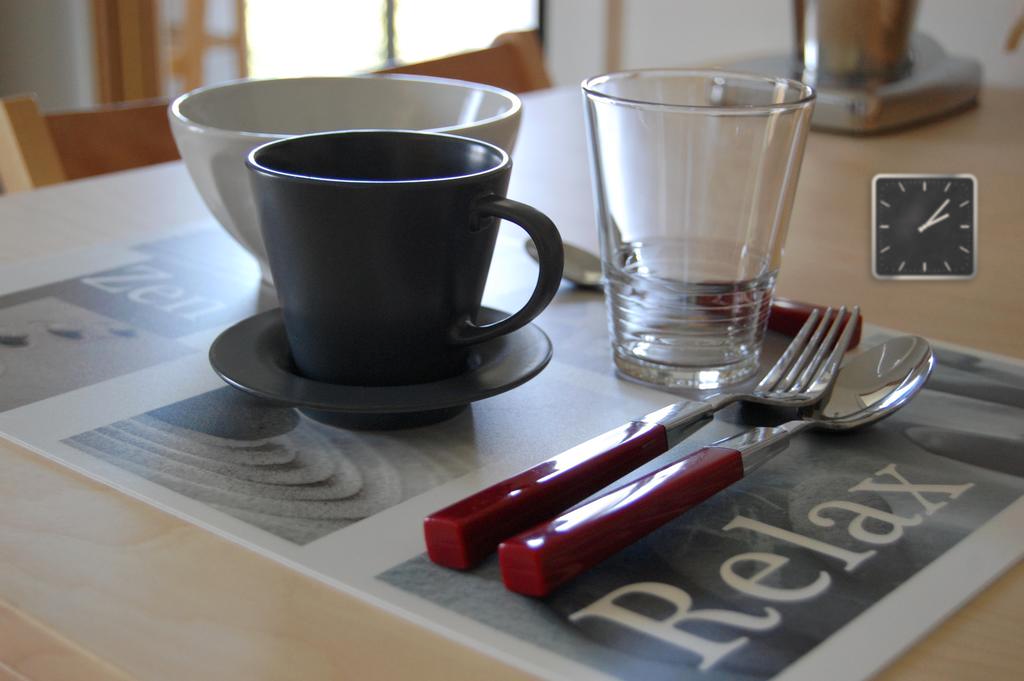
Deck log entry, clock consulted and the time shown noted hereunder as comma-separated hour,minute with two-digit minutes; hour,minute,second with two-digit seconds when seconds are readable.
2,07
